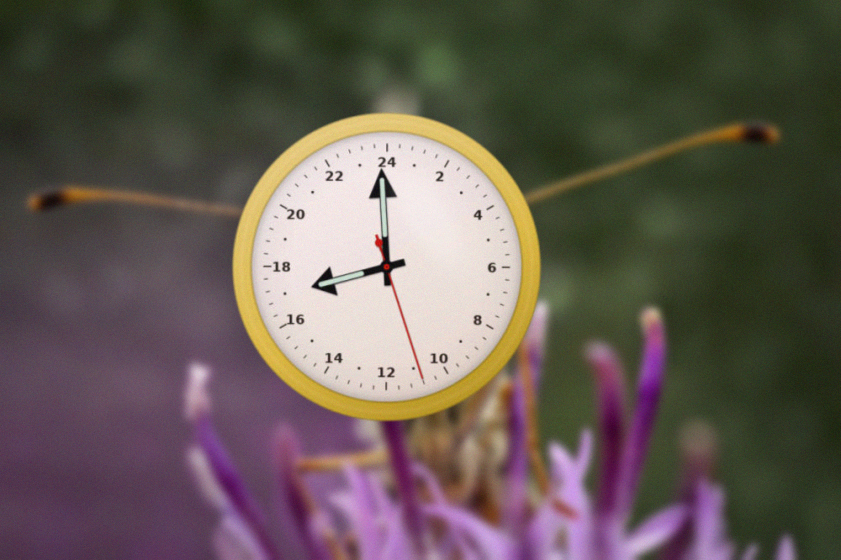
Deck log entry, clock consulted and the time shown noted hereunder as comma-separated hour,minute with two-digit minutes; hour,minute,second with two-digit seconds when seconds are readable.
16,59,27
